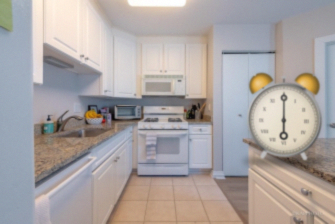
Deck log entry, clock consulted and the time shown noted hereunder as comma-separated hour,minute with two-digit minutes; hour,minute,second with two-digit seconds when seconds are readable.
6,00
